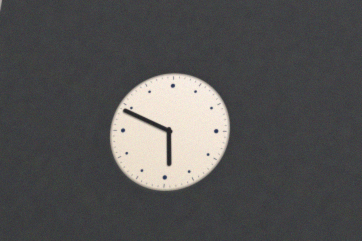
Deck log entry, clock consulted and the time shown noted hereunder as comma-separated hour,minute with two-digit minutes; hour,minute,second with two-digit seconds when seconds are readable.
5,49
